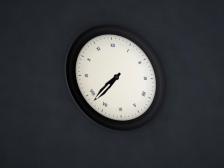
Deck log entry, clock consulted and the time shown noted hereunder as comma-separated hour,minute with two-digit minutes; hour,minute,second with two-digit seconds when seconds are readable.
7,38
